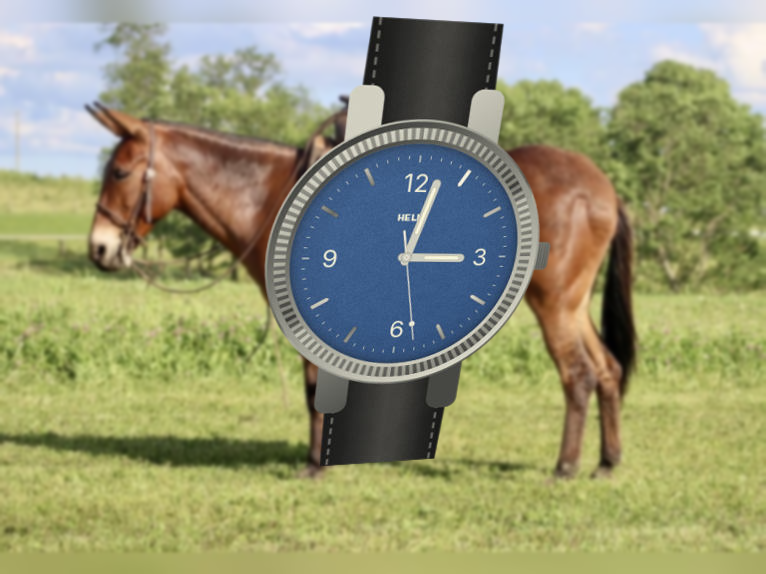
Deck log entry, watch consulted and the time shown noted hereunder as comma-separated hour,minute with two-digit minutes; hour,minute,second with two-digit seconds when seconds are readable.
3,02,28
